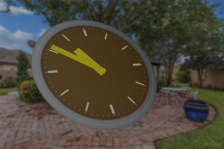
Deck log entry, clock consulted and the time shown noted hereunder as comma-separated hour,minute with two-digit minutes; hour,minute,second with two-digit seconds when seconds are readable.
10,51
